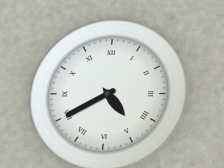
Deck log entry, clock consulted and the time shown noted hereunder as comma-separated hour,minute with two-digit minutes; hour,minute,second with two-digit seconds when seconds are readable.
4,40
